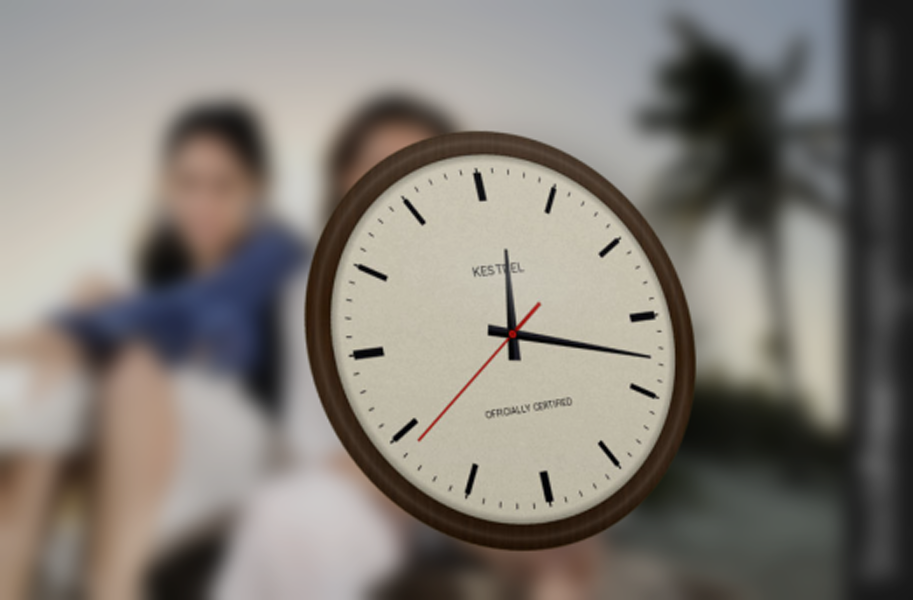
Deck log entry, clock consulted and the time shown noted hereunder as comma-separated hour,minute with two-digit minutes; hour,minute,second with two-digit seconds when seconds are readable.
12,17,39
